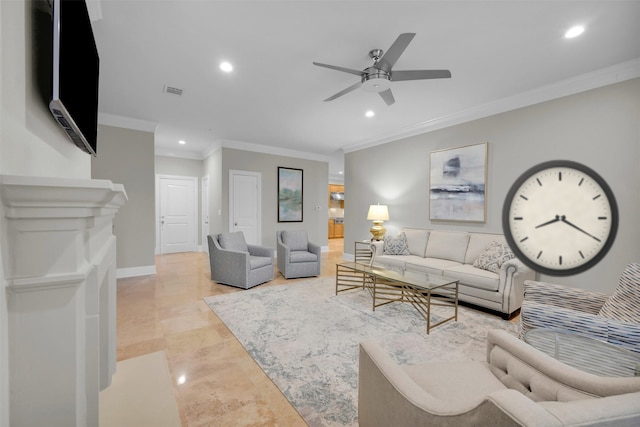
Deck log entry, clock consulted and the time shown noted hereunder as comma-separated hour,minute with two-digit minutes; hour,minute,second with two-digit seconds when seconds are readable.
8,20
